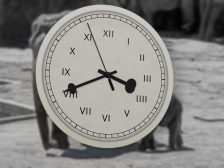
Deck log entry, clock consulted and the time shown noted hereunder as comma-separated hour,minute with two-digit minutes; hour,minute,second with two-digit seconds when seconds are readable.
3,40,56
